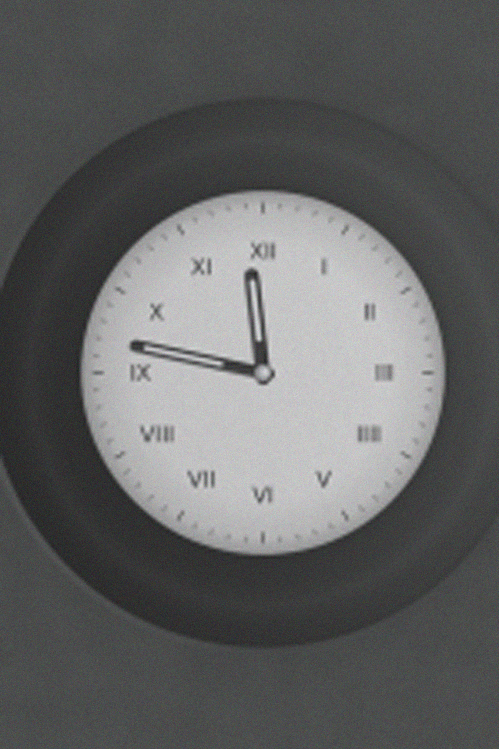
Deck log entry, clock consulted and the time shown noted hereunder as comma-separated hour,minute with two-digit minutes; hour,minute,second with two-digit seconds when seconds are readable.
11,47
